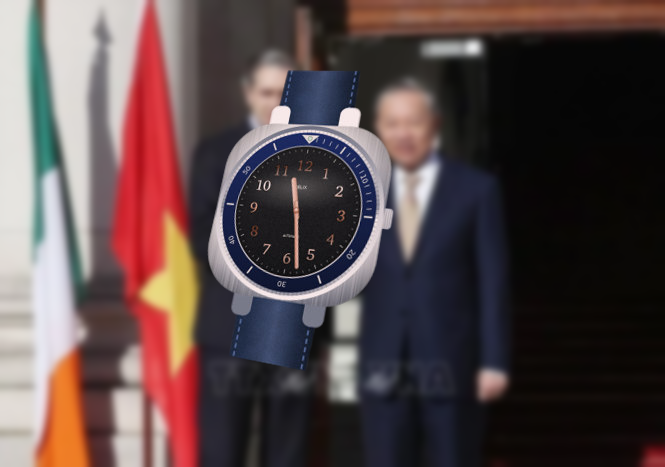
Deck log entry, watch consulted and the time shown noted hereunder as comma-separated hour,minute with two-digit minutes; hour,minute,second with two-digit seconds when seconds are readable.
11,28
